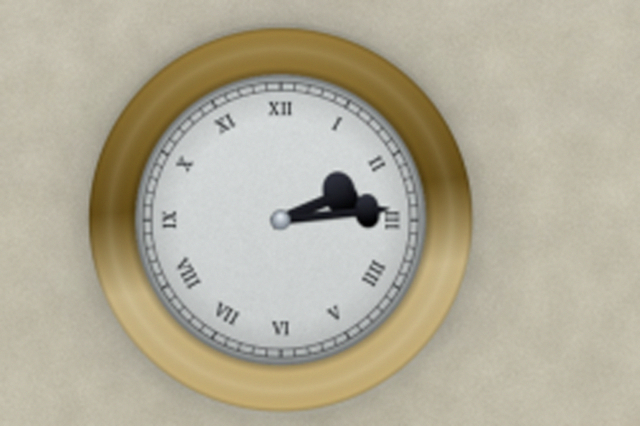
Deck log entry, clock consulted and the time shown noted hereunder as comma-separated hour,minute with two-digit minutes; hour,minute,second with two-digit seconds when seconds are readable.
2,14
